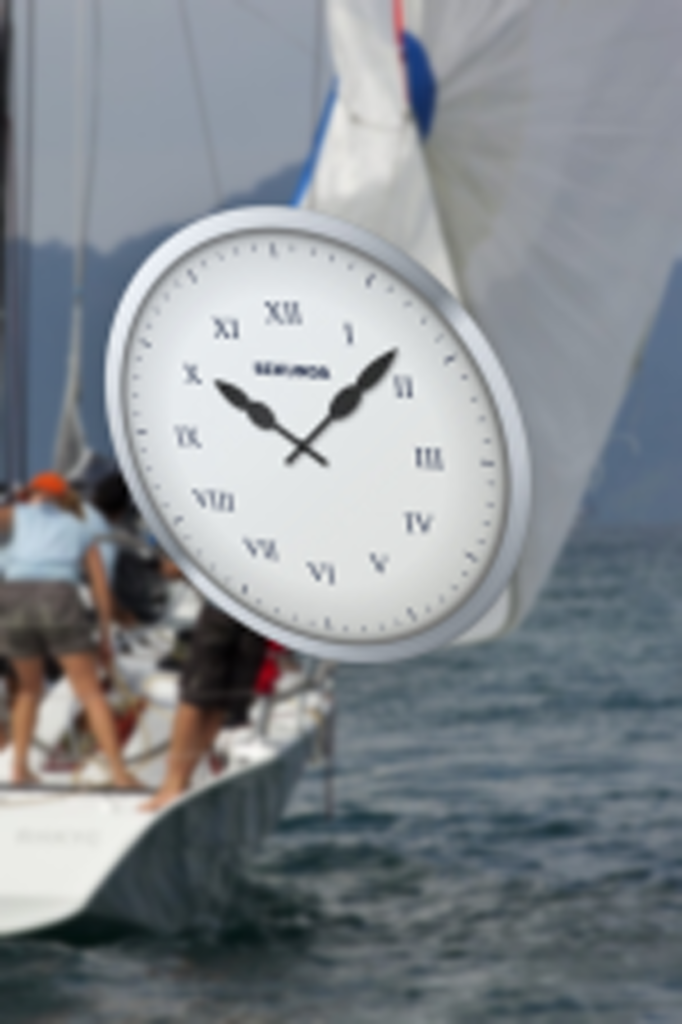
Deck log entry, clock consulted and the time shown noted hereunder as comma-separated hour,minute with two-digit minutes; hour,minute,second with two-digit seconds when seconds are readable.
10,08
